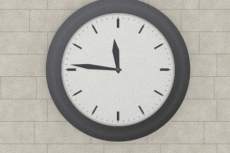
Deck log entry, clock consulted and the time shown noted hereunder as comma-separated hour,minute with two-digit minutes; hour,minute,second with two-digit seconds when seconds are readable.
11,46
